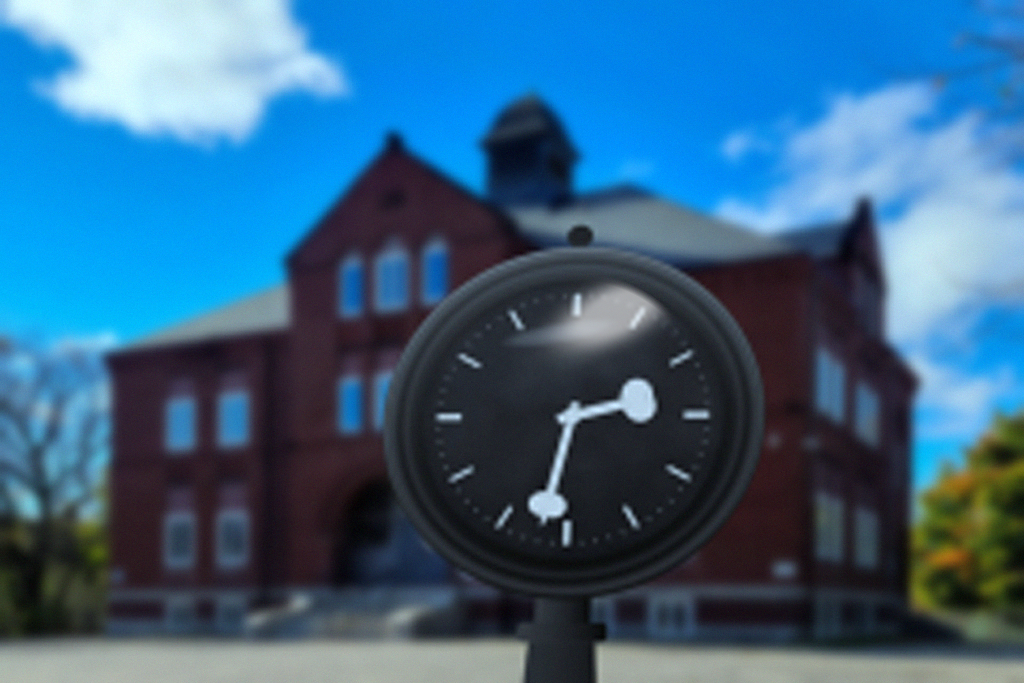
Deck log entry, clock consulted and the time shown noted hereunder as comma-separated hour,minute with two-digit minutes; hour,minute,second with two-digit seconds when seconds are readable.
2,32
